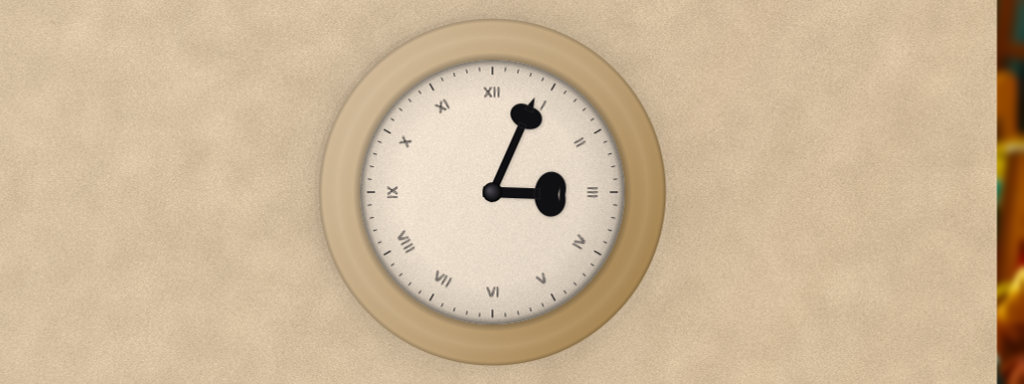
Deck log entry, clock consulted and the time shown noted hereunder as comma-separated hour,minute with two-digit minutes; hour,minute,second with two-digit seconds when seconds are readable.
3,04
